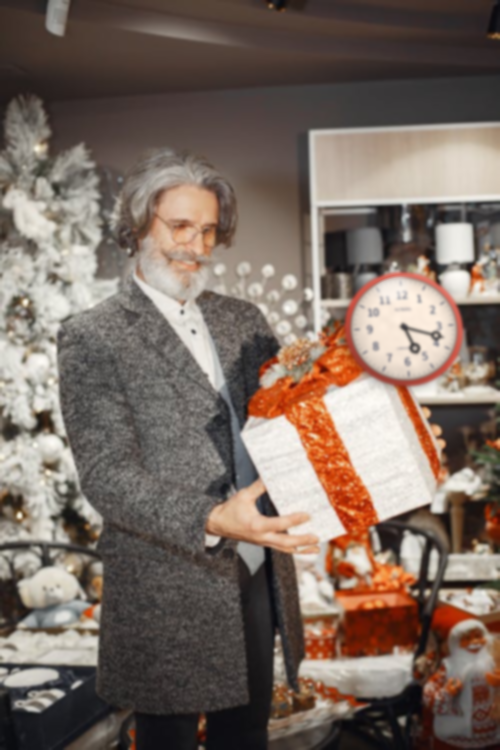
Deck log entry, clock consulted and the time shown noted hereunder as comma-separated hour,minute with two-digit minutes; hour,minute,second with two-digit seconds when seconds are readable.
5,18
